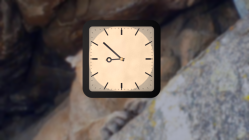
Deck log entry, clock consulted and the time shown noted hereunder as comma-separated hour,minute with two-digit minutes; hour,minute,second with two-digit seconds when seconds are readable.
8,52
